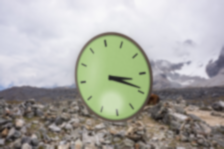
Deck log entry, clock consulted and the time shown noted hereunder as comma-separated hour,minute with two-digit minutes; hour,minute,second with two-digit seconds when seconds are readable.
3,19
